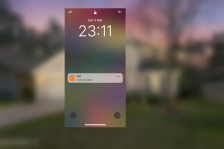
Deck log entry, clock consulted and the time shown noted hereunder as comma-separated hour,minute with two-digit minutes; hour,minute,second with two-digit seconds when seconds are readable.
23,11
